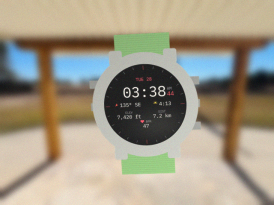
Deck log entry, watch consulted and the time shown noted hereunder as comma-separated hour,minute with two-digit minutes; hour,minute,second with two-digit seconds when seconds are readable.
3,38
